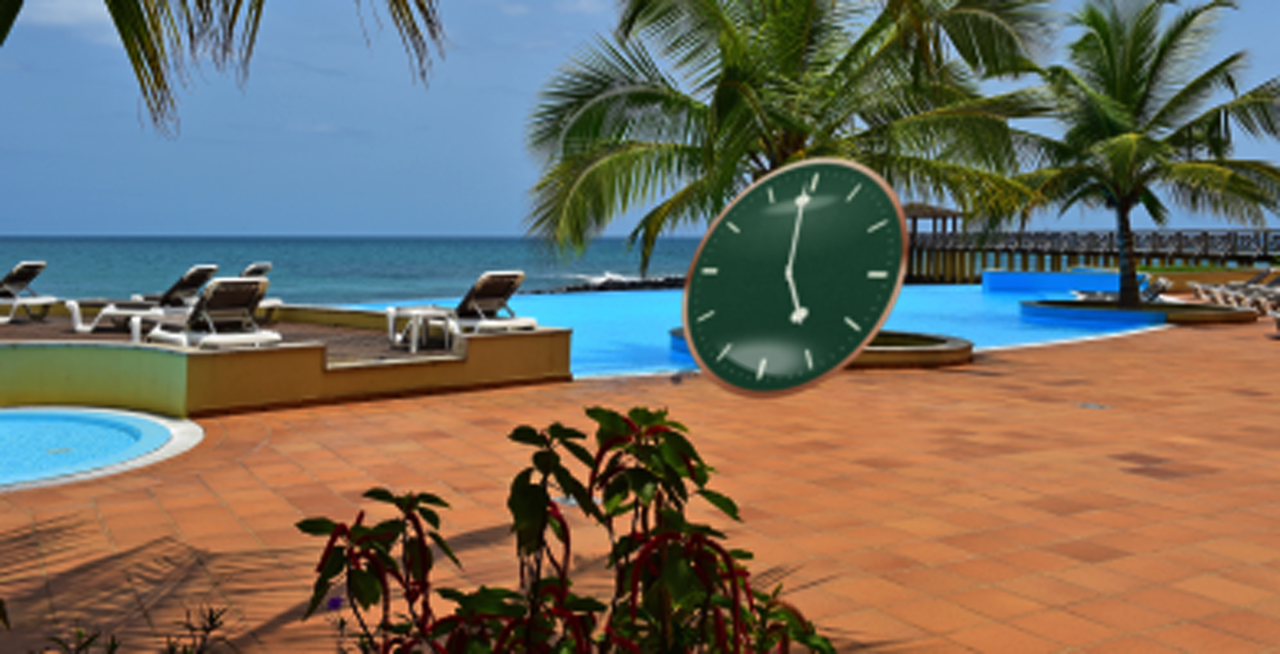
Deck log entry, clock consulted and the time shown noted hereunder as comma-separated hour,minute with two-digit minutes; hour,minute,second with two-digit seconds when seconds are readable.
4,59
